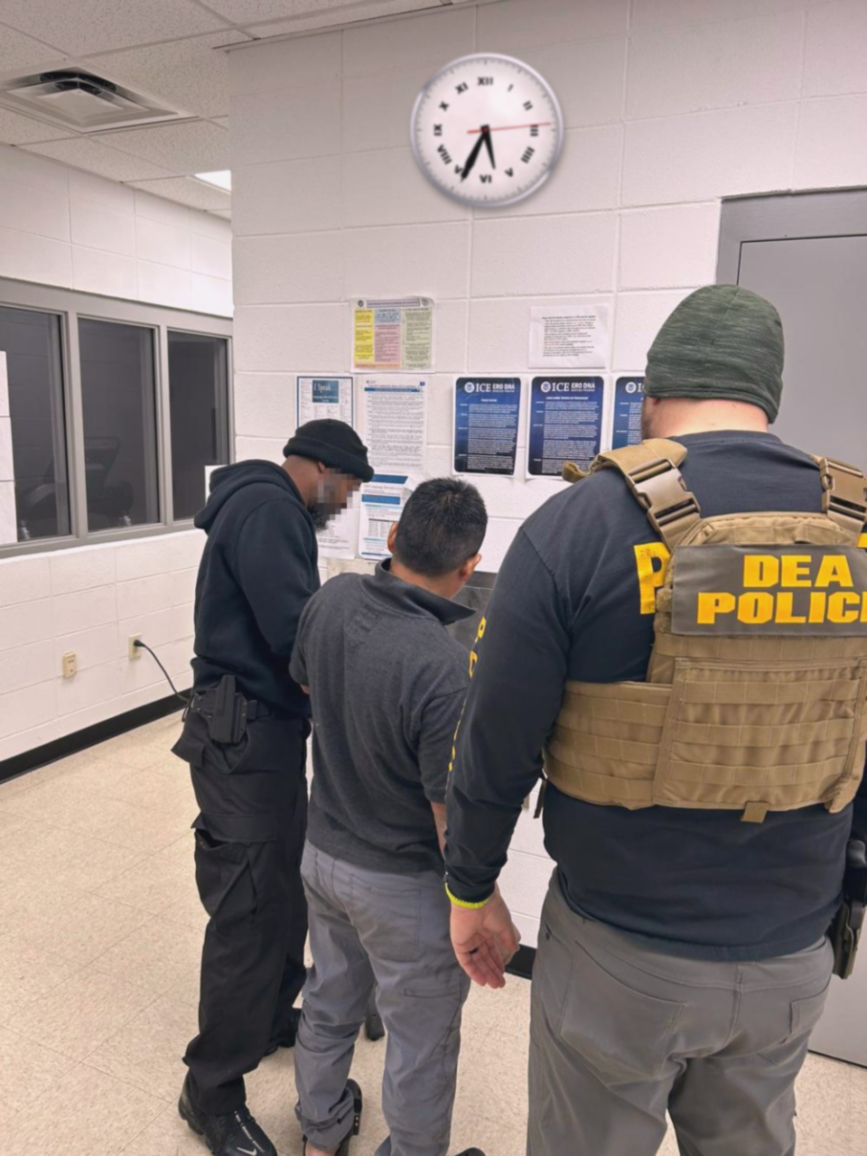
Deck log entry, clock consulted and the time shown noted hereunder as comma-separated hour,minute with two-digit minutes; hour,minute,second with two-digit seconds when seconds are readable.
5,34,14
